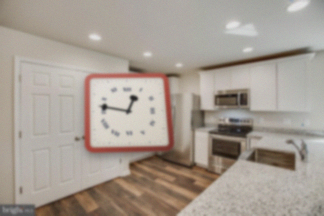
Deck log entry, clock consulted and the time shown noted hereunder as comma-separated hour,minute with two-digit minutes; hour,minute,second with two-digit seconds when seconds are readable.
12,47
